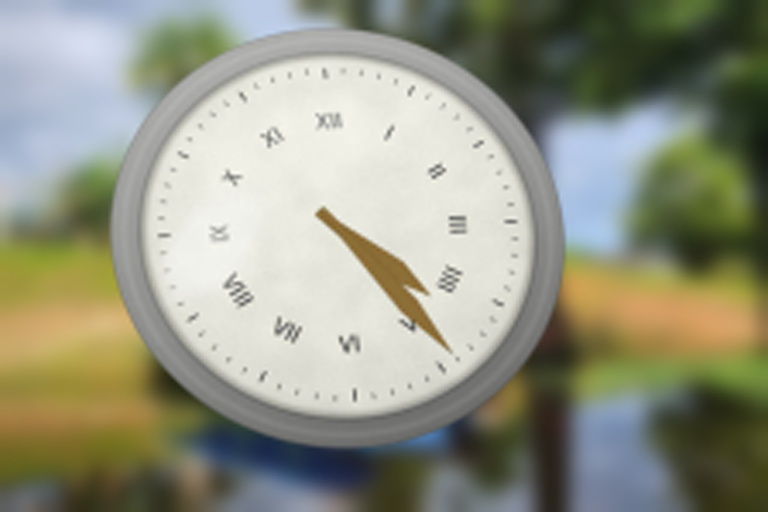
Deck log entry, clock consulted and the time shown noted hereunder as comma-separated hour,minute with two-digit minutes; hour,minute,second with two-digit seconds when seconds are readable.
4,24
